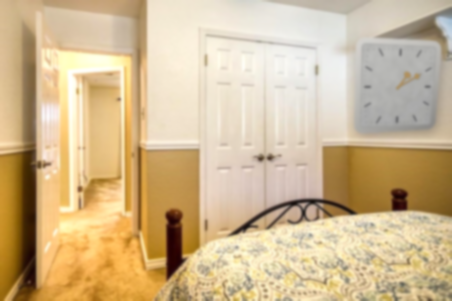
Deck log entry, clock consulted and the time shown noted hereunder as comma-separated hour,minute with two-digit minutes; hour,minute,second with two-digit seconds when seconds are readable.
1,10
